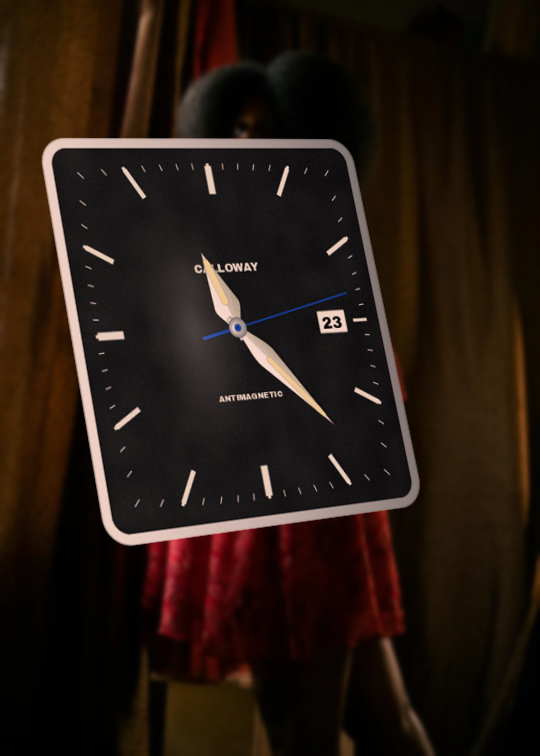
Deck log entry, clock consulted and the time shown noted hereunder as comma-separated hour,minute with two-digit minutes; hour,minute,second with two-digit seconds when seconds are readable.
11,23,13
